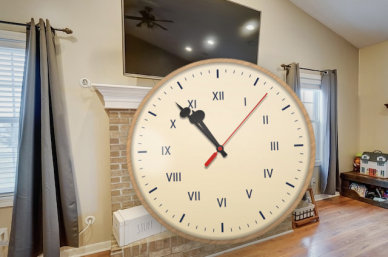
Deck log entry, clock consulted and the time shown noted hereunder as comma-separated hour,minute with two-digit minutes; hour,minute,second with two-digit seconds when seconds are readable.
10,53,07
